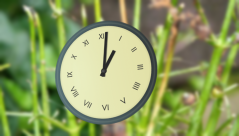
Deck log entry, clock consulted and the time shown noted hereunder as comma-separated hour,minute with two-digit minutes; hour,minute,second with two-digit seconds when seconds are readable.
1,01
